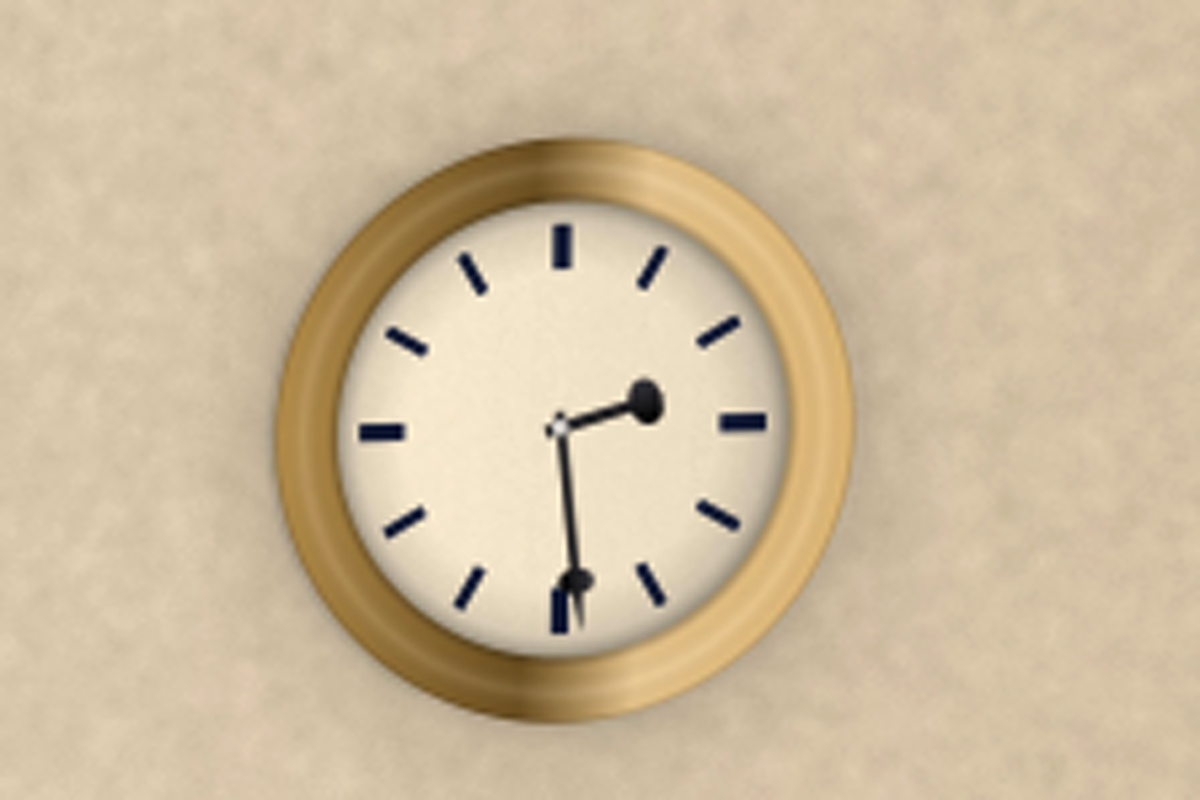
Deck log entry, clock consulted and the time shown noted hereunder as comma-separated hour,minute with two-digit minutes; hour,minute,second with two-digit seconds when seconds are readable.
2,29
